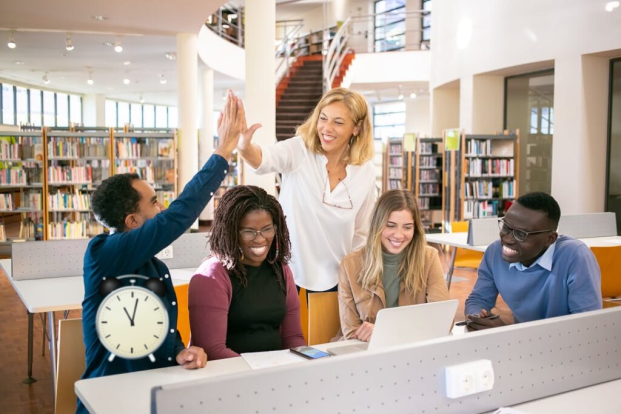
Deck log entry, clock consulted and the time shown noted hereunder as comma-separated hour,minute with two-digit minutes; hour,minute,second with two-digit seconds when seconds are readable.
11,02
